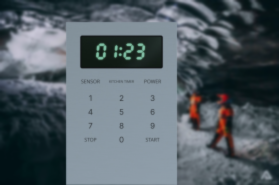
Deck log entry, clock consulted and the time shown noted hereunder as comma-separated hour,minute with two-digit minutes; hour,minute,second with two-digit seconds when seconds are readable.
1,23
